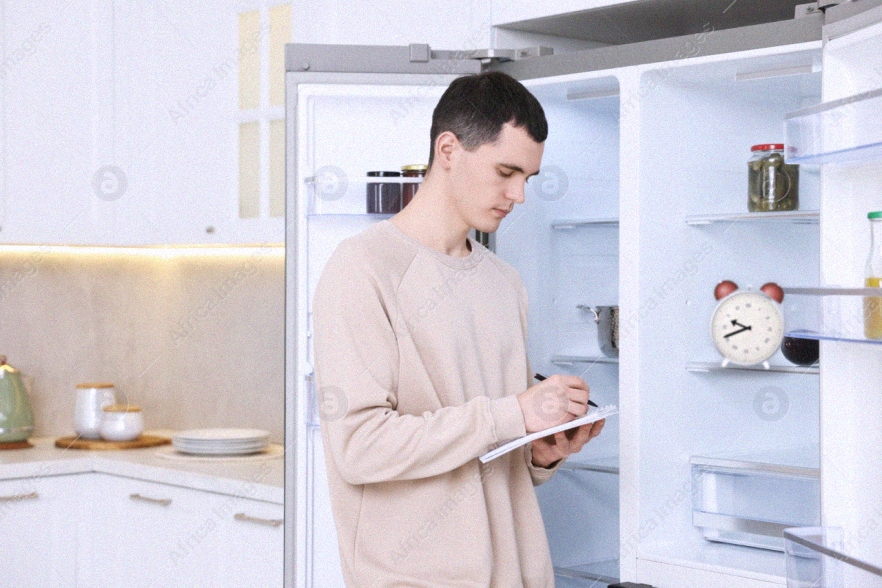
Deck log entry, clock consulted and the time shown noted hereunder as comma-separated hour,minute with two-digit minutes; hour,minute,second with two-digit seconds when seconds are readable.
9,41
